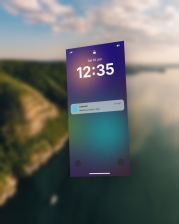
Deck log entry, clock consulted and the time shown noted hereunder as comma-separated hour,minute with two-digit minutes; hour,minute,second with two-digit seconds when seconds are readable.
12,35
